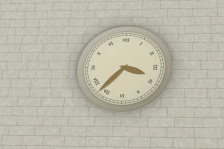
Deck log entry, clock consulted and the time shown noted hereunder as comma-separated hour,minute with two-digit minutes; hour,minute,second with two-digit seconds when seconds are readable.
3,37
